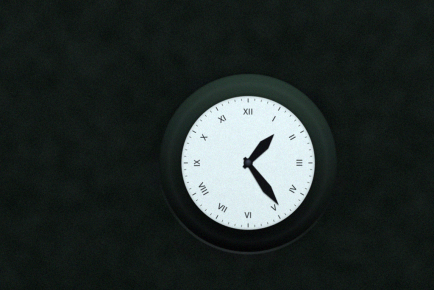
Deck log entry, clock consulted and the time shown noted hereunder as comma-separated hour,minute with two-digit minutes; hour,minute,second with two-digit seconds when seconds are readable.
1,24
